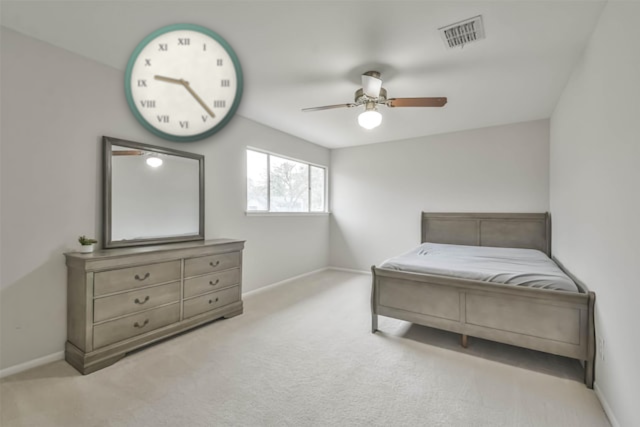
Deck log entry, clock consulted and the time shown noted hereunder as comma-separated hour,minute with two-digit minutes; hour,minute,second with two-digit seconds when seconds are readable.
9,23
